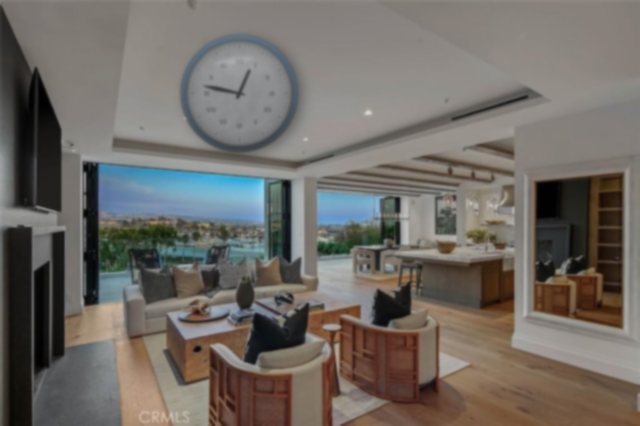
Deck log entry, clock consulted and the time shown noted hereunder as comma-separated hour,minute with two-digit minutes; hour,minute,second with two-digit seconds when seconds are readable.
12,47
